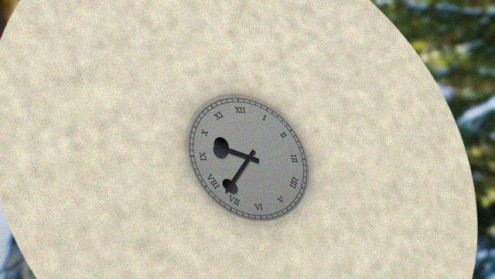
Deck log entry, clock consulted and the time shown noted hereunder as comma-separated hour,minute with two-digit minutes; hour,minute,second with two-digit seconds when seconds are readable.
9,37
